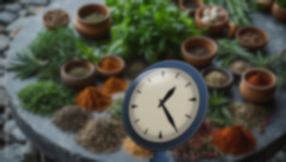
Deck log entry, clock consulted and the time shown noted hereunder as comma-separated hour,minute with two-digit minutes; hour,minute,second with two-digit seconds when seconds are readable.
1,25
